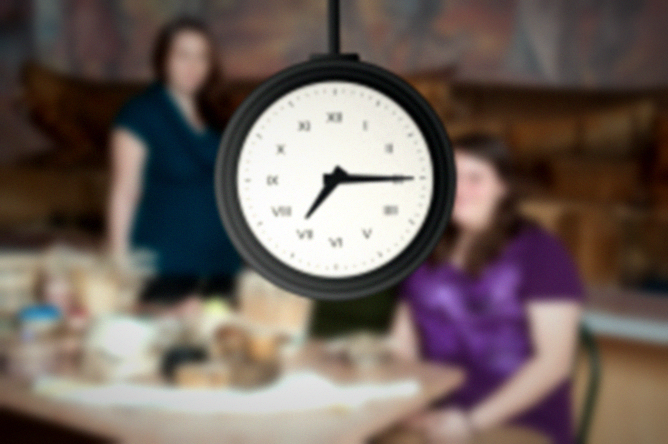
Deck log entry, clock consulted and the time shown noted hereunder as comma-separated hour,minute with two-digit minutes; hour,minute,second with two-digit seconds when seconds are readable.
7,15
